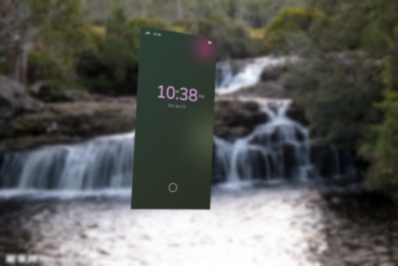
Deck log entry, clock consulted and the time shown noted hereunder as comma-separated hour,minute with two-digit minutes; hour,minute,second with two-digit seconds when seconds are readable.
10,38
